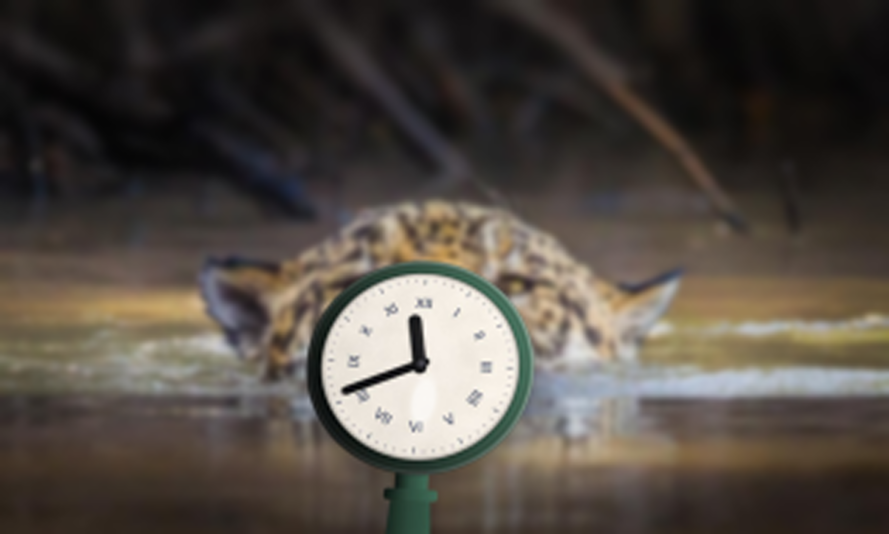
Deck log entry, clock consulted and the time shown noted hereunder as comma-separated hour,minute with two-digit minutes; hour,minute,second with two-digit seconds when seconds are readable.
11,41
